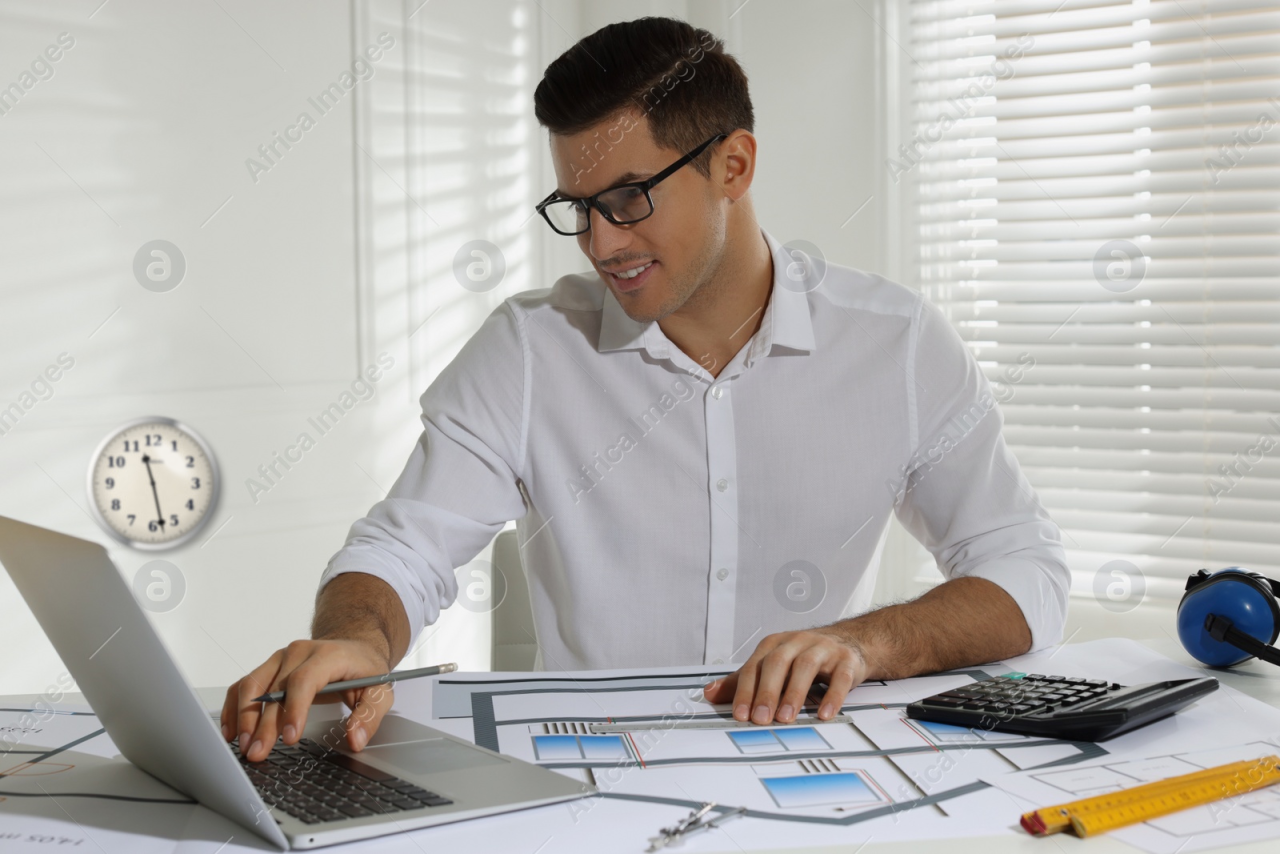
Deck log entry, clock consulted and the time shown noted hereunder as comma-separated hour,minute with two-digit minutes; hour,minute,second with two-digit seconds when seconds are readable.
11,28
